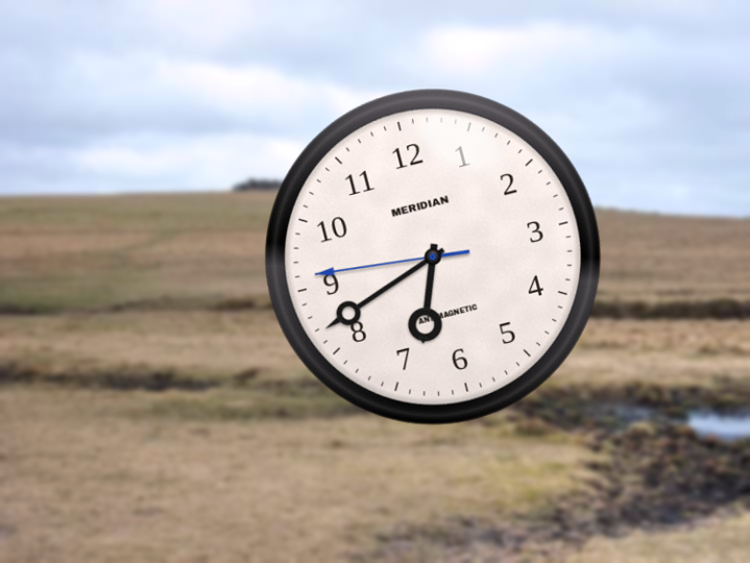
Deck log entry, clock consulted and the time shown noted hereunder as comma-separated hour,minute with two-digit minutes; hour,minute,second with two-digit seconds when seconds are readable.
6,41,46
